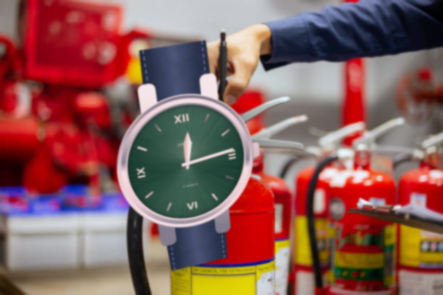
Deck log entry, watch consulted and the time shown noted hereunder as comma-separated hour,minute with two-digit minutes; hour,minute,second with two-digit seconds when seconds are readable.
12,14
